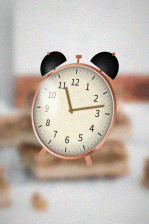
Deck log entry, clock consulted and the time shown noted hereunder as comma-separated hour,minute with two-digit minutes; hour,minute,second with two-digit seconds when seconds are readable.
11,13
